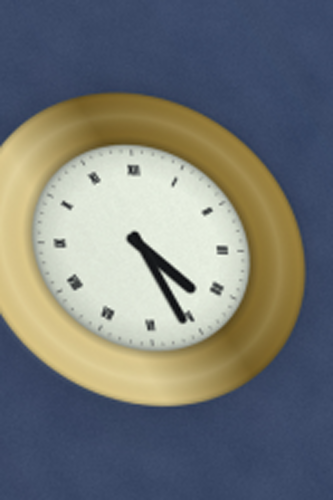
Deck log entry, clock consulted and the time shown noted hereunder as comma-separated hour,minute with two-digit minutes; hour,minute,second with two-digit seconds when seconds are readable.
4,26
